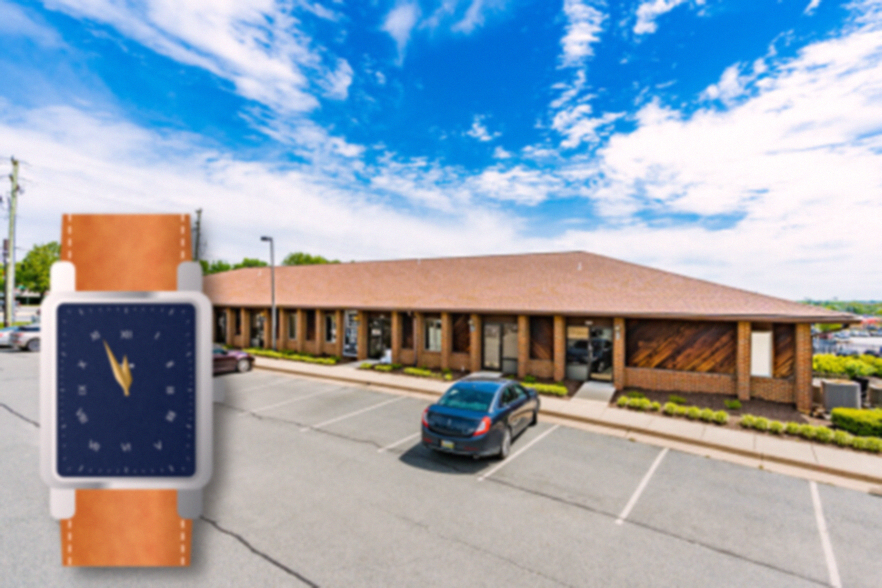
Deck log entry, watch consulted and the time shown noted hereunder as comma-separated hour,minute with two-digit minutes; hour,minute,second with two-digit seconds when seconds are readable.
11,56
